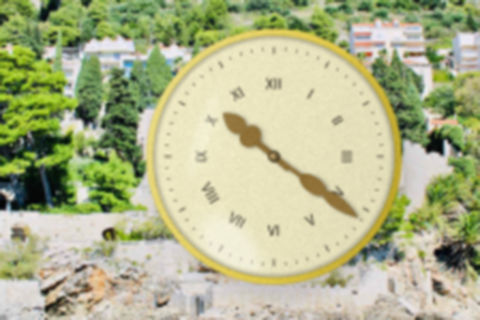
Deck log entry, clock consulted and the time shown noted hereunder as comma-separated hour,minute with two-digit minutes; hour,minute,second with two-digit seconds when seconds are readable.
10,21
